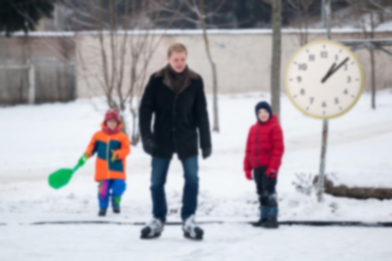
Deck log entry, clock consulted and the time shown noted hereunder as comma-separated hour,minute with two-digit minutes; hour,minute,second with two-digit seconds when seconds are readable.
1,08
